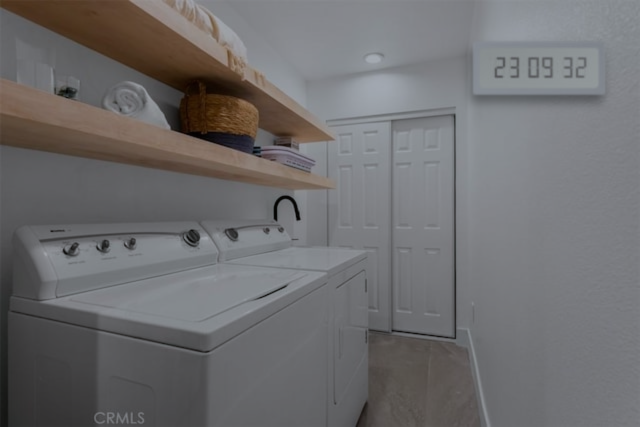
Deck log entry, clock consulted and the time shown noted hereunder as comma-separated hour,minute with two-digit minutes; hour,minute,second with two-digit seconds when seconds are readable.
23,09,32
